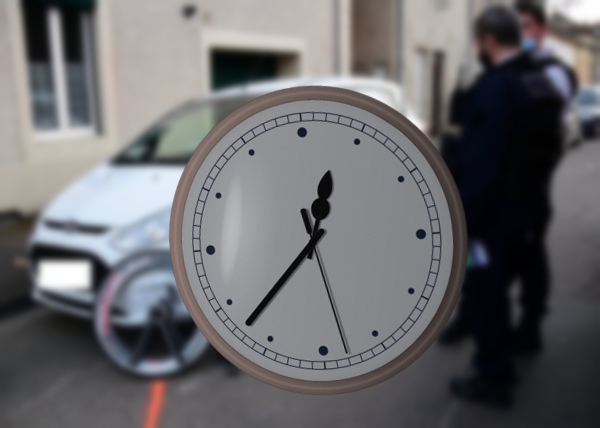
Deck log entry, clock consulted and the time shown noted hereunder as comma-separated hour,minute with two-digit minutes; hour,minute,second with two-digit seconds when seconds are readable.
12,37,28
